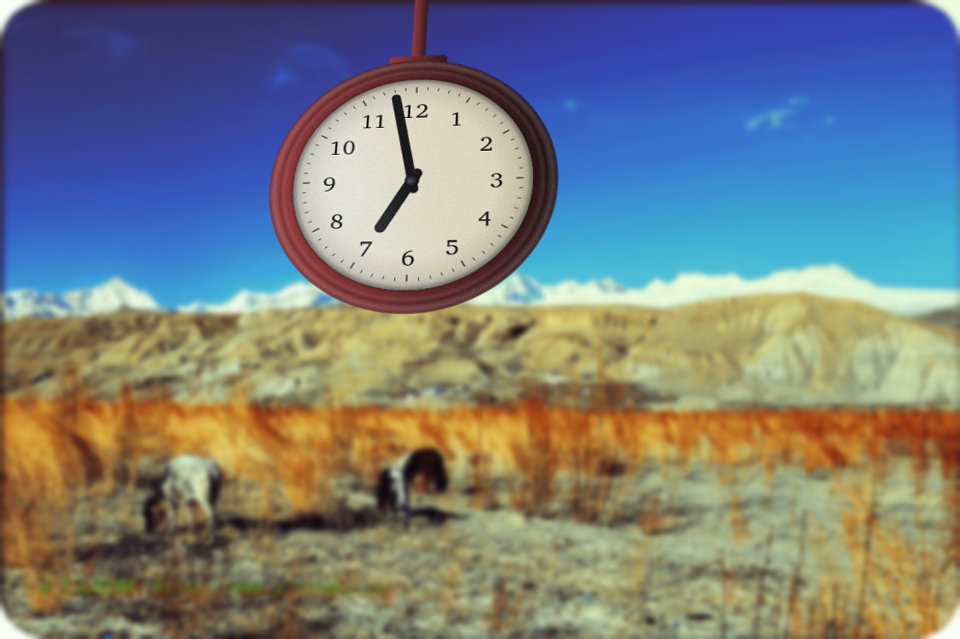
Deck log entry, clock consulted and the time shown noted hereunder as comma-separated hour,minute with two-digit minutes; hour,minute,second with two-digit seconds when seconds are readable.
6,58
